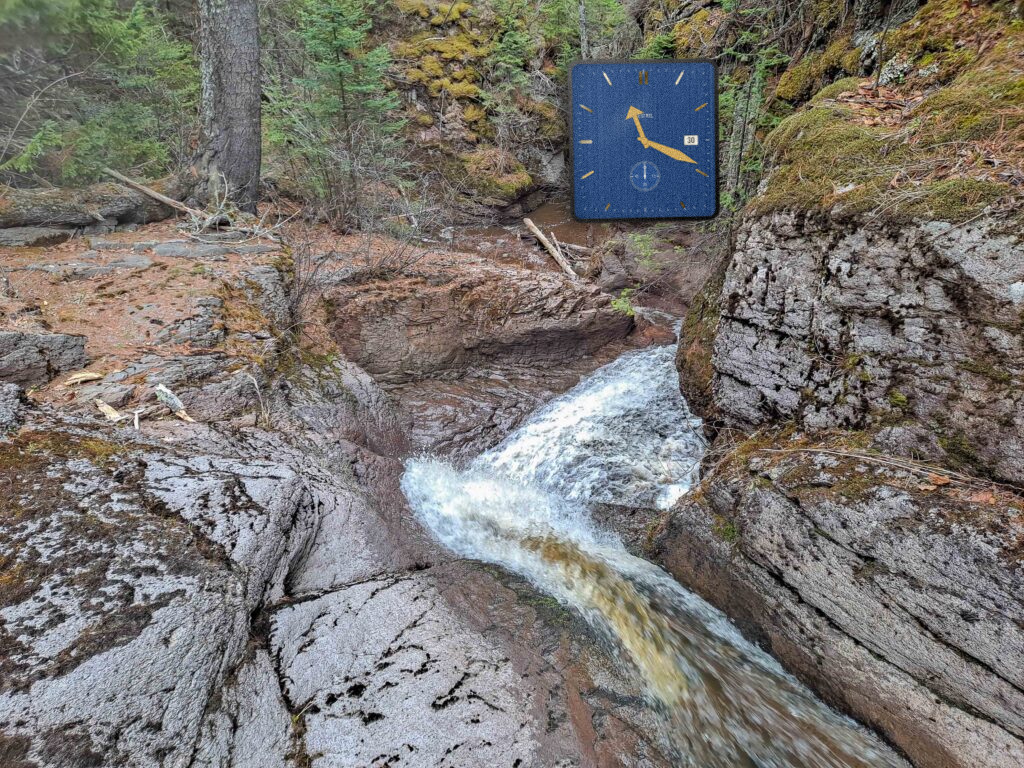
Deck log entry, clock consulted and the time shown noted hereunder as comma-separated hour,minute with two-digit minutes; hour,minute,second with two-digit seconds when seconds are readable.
11,19
